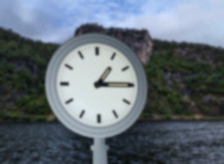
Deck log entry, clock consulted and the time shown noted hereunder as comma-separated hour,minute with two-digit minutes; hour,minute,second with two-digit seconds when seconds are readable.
1,15
